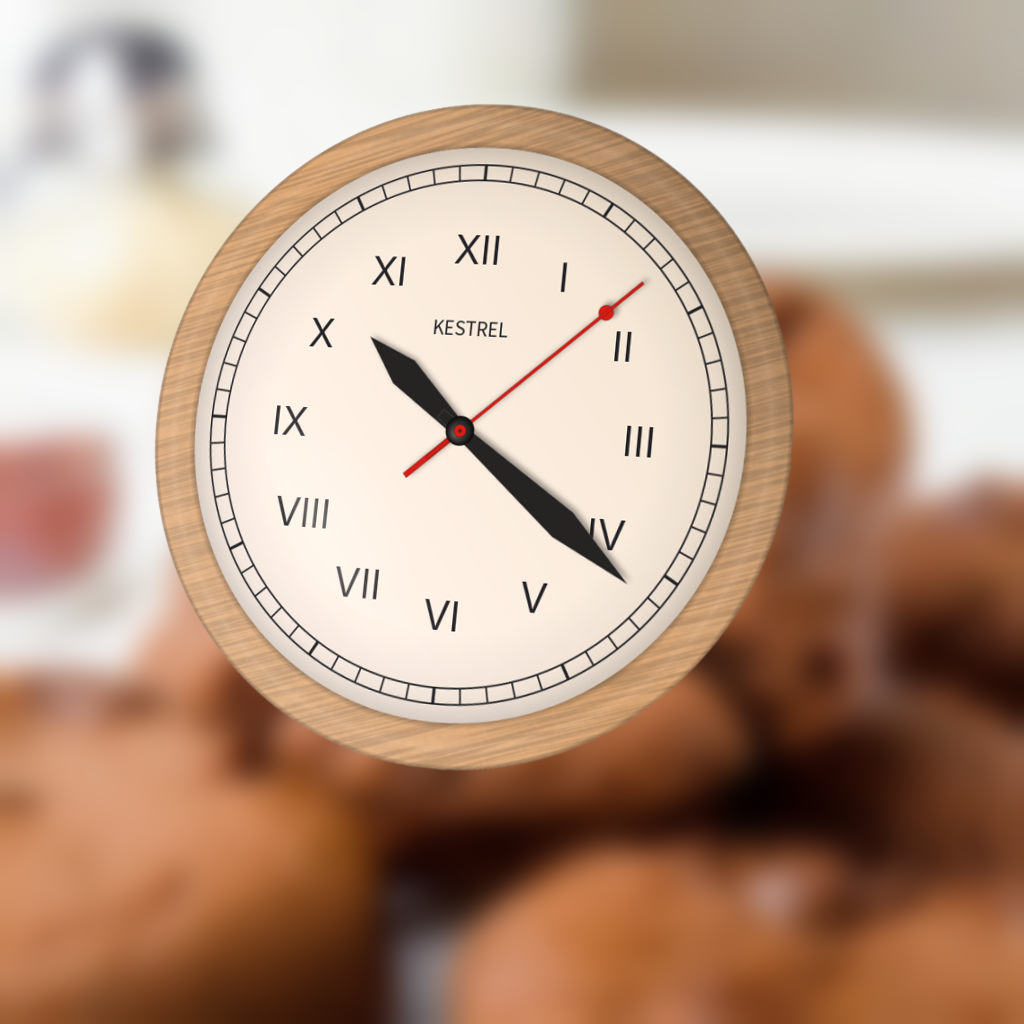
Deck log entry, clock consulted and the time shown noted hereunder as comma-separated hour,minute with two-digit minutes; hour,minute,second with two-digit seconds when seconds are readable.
10,21,08
